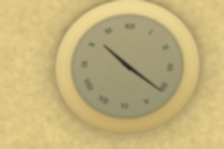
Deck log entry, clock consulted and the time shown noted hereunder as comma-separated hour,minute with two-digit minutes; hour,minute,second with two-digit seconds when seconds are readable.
10,21
